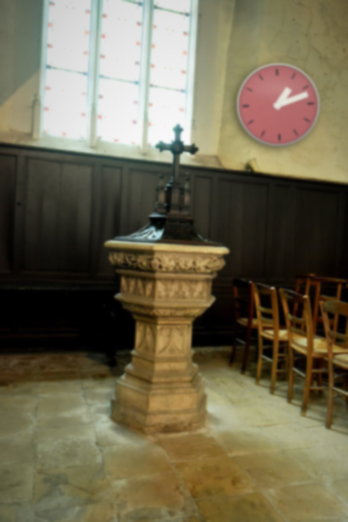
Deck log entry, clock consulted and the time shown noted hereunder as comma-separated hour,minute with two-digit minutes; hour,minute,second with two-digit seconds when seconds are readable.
1,12
